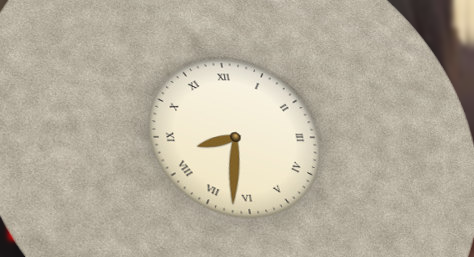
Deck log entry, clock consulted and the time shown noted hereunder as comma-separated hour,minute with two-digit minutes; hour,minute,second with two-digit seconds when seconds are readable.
8,32
